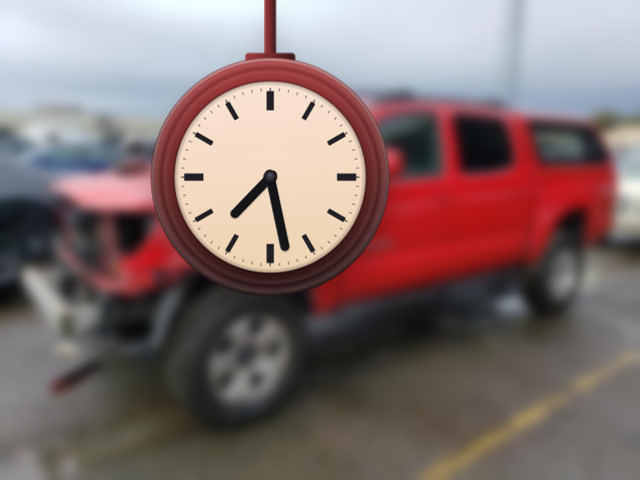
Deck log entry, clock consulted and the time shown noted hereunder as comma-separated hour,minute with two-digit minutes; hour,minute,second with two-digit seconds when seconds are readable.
7,28
